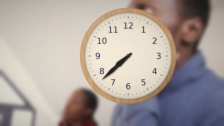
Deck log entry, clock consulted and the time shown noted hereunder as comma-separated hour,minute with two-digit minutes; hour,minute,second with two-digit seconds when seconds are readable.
7,38
